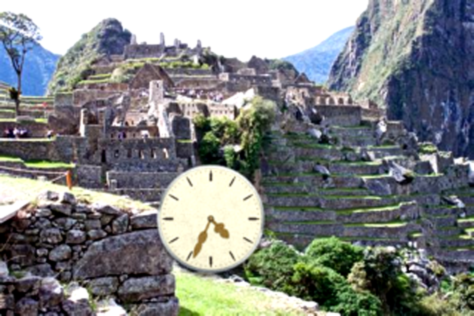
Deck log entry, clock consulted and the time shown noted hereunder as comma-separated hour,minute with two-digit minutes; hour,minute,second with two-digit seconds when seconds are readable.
4,34
